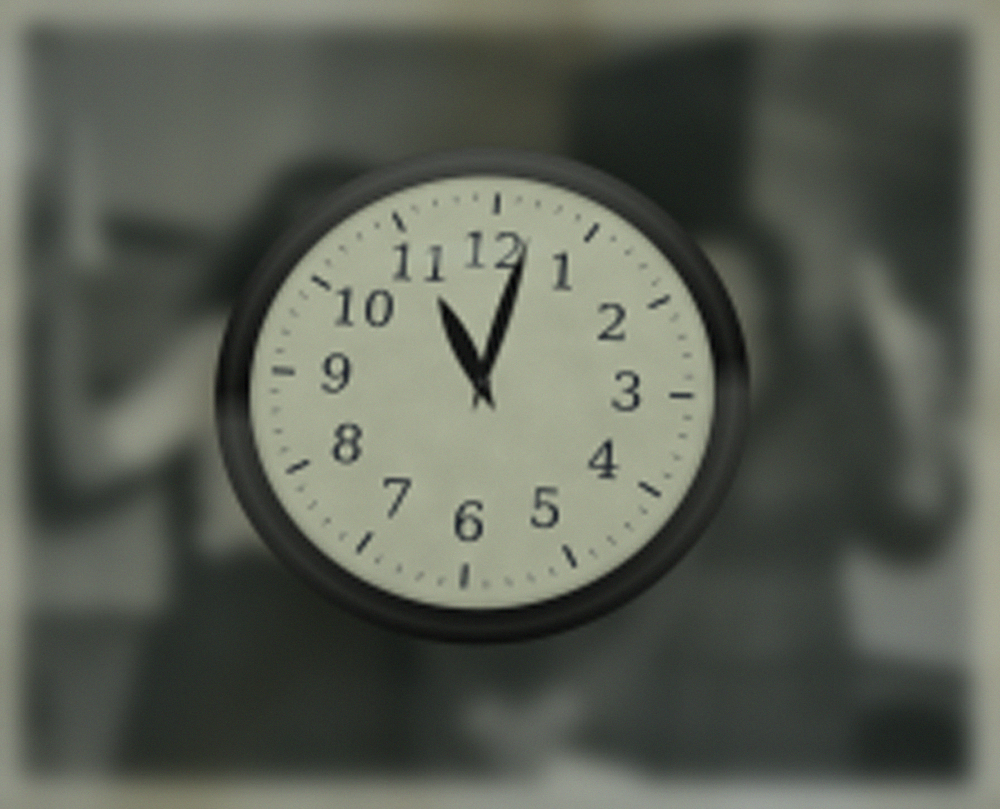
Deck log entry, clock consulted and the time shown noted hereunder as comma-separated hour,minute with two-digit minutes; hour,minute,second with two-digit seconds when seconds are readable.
11,02
